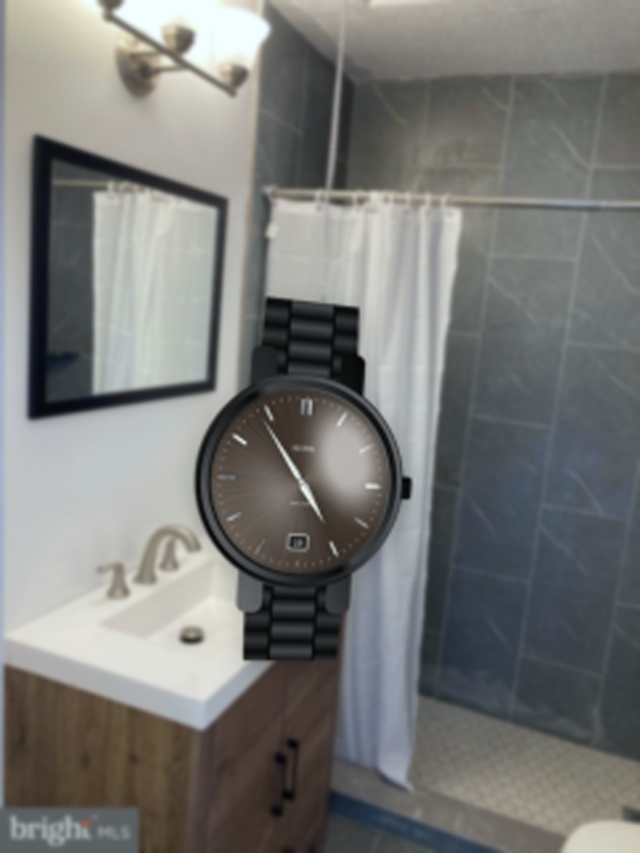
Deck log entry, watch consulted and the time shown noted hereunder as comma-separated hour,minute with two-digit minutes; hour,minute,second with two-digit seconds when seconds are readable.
4,54
